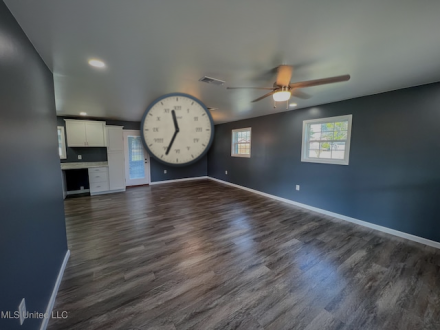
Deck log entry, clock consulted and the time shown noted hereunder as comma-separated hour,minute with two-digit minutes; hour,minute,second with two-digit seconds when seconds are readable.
11,34
